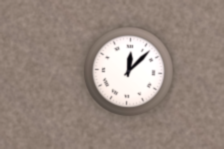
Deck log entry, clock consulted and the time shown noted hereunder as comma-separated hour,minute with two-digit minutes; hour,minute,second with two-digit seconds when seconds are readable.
12,07
